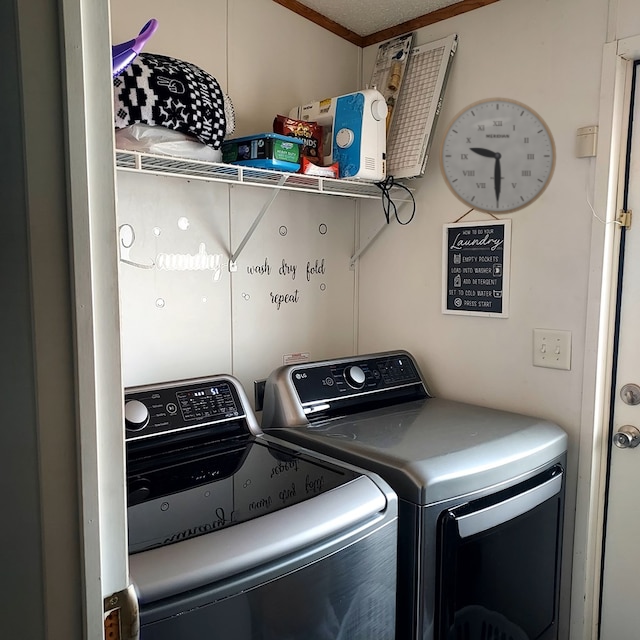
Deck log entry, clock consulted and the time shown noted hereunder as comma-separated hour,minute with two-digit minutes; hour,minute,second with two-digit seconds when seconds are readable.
9,30
